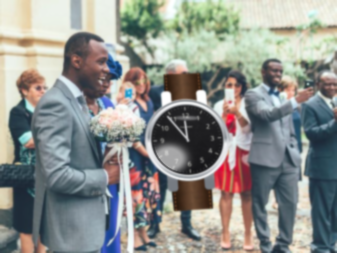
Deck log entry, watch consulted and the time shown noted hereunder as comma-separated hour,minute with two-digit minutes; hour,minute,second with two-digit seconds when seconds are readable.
11,54
